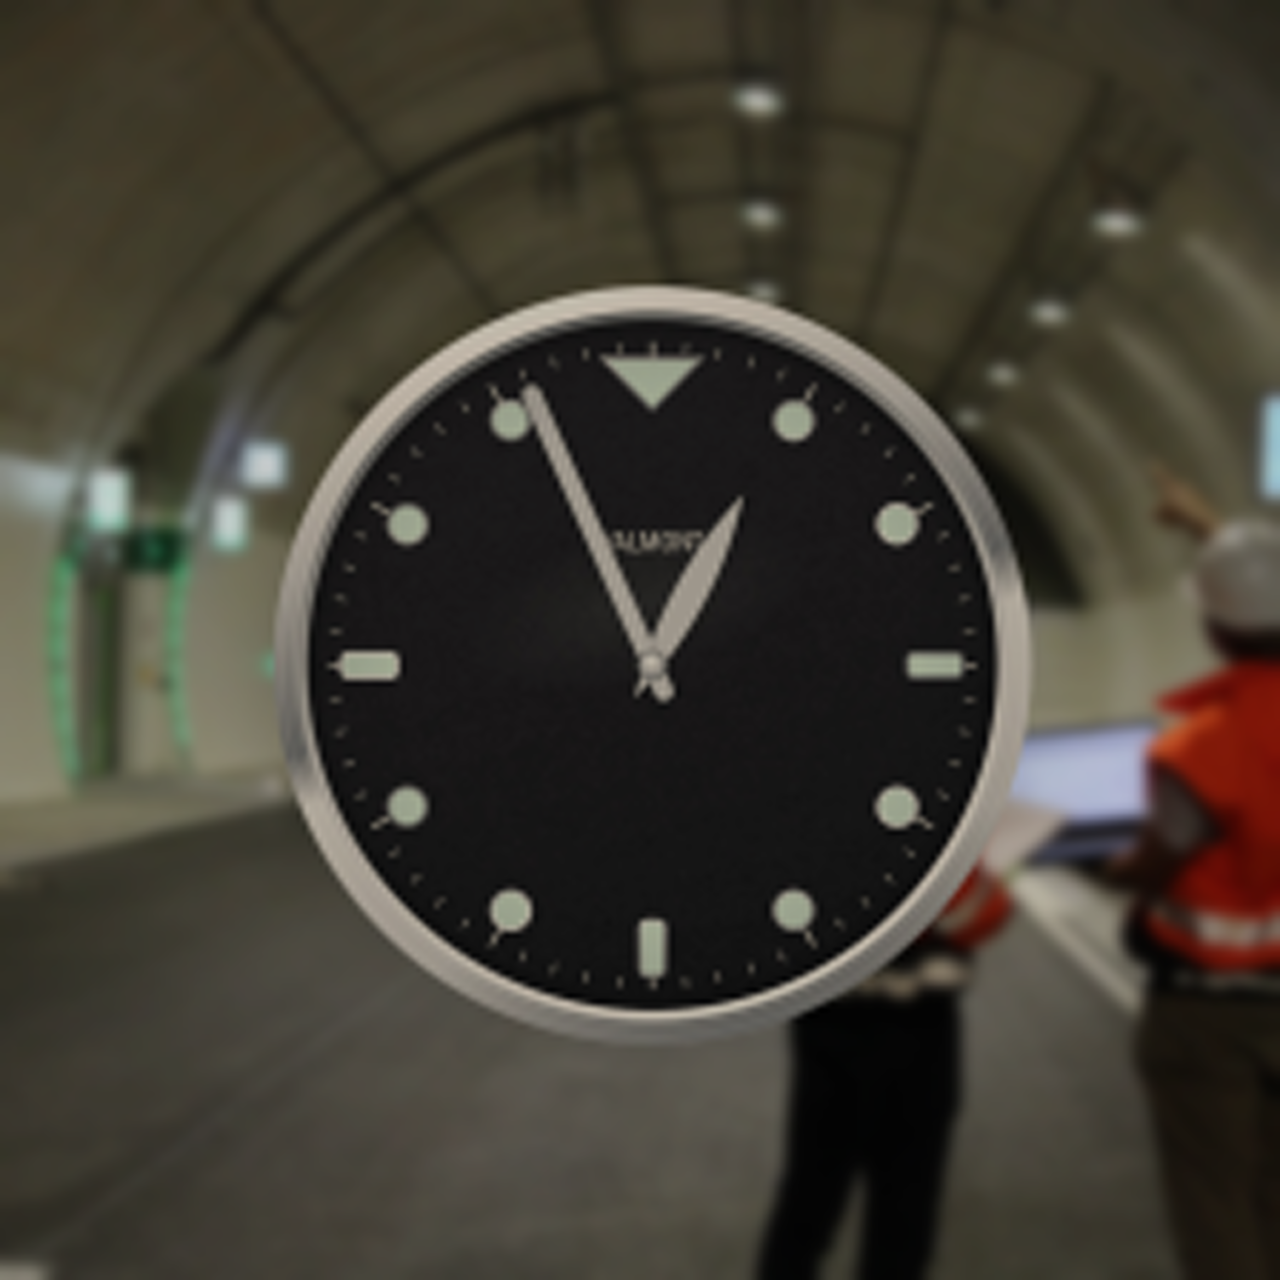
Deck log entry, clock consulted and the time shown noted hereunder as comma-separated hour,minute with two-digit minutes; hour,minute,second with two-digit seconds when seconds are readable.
12,56
